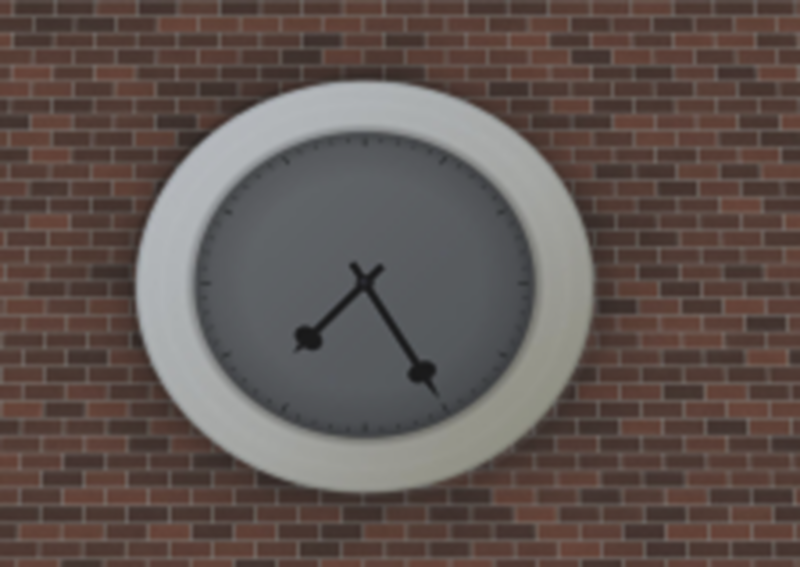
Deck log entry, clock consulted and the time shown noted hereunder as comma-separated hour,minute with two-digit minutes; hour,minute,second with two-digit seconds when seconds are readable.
7,25
